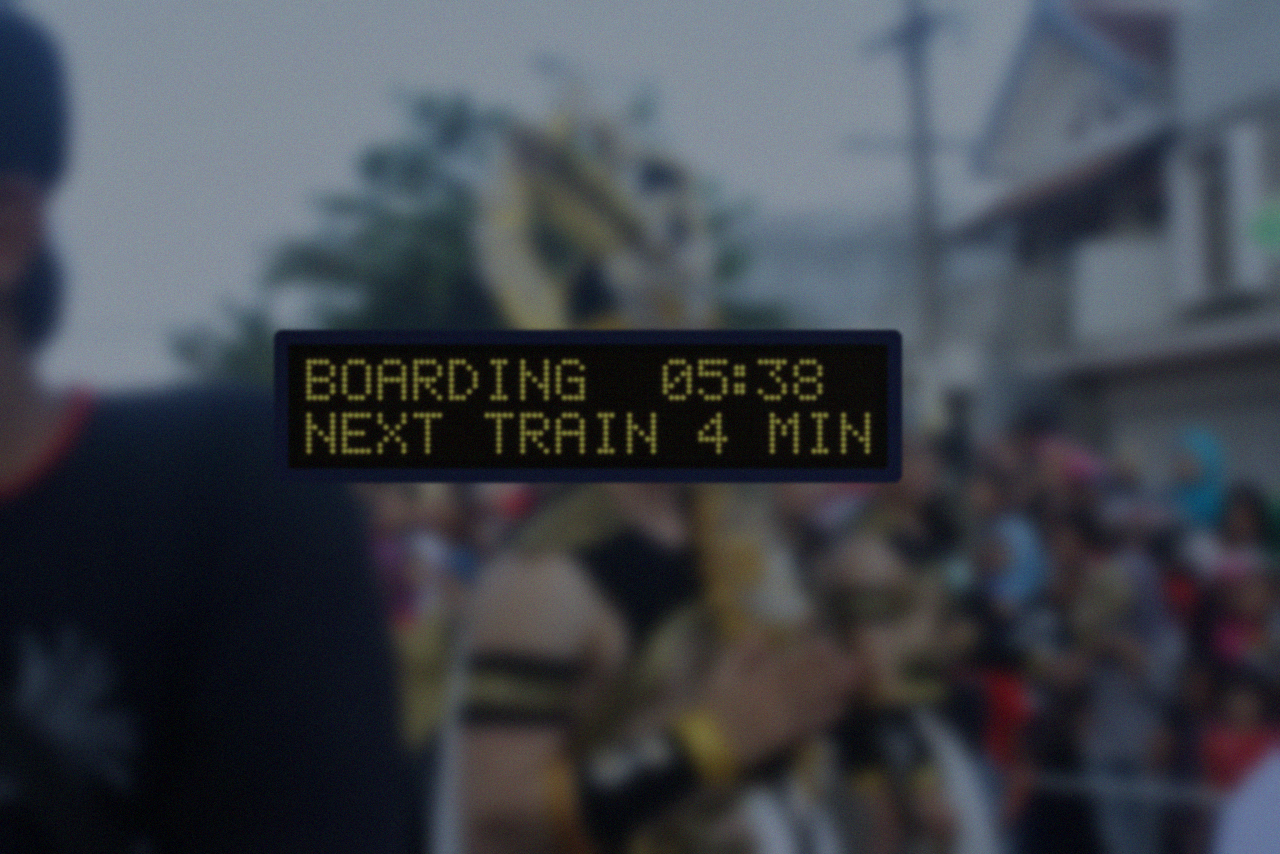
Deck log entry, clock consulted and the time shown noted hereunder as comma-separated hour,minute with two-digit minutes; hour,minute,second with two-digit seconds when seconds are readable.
5,38
